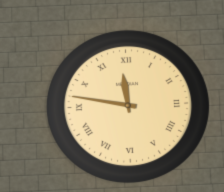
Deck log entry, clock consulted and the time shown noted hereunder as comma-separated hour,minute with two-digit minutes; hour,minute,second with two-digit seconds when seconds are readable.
11,47
